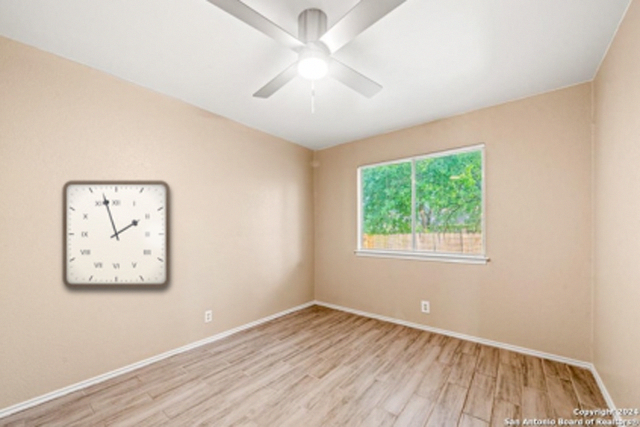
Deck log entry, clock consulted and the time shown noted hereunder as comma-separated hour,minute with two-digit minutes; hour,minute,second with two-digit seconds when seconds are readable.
1,57
